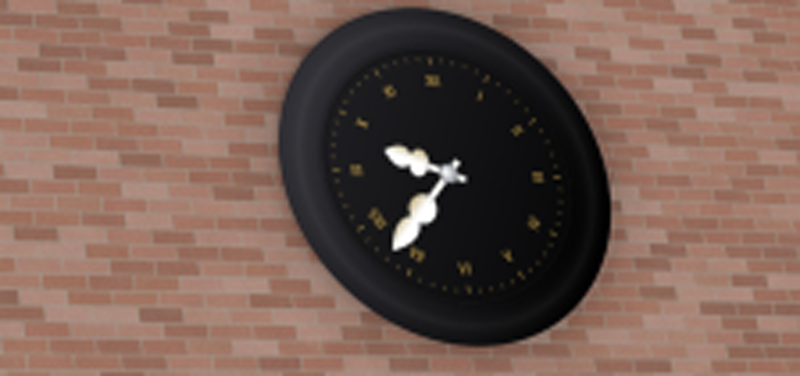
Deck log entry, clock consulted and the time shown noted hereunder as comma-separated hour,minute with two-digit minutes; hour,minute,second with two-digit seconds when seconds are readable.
9,37
